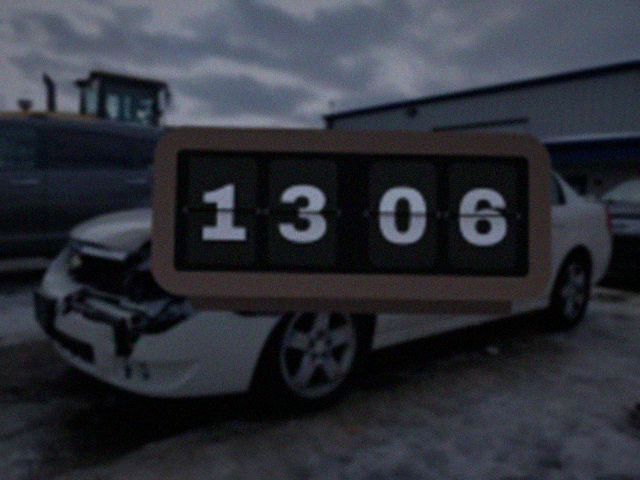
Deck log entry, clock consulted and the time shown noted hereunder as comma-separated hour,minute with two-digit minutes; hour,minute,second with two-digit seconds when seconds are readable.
13,06
